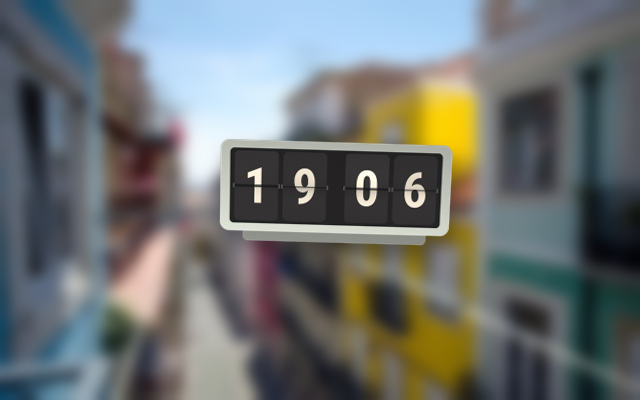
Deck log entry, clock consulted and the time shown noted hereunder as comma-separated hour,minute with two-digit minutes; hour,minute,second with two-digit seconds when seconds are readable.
19,06
